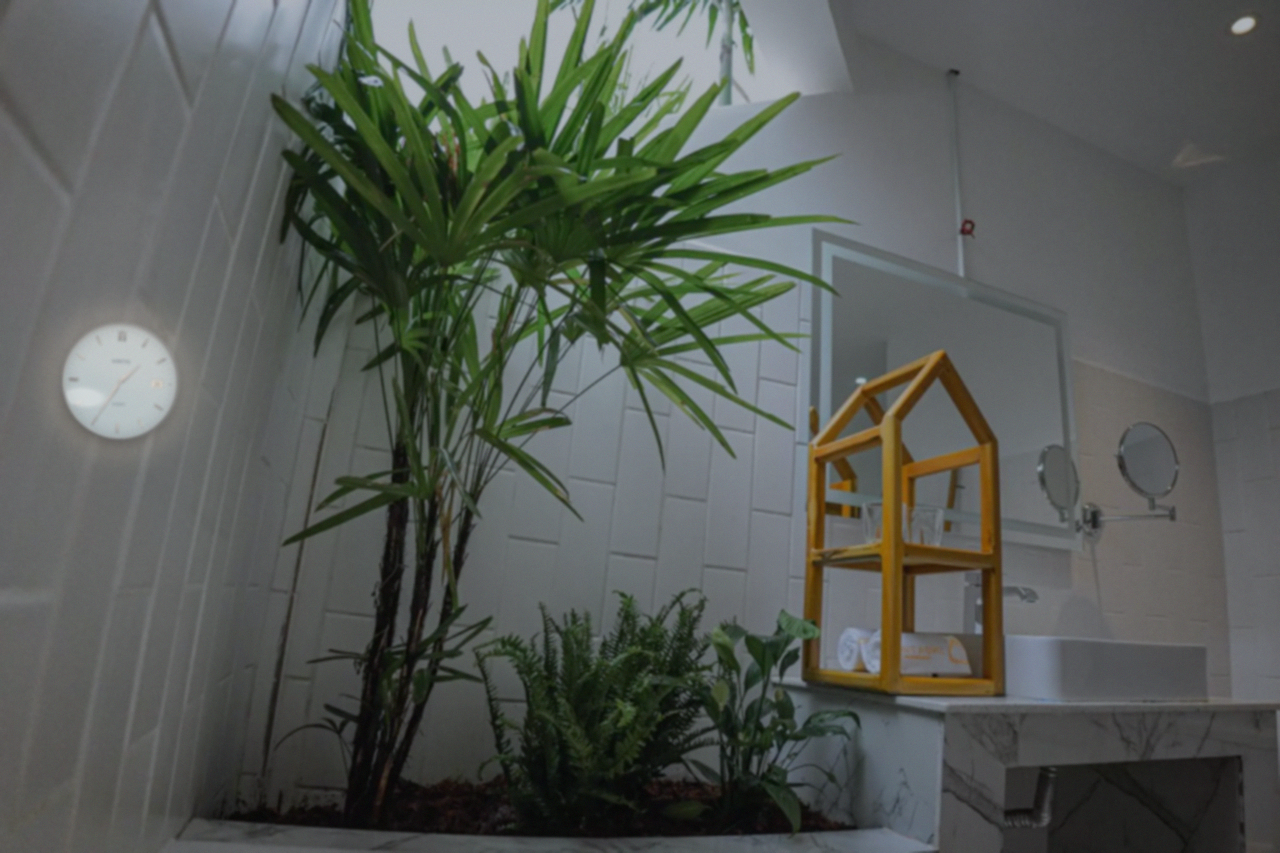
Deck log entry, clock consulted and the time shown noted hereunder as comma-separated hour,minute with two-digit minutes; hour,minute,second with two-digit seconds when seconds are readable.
1,35
